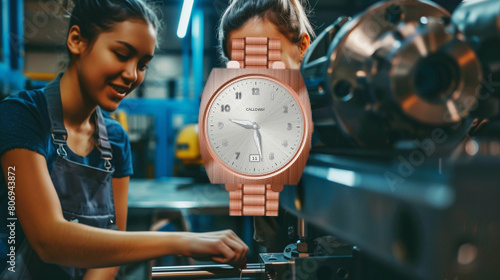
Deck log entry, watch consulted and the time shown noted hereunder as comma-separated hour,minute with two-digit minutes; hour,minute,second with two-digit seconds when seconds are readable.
9,28
